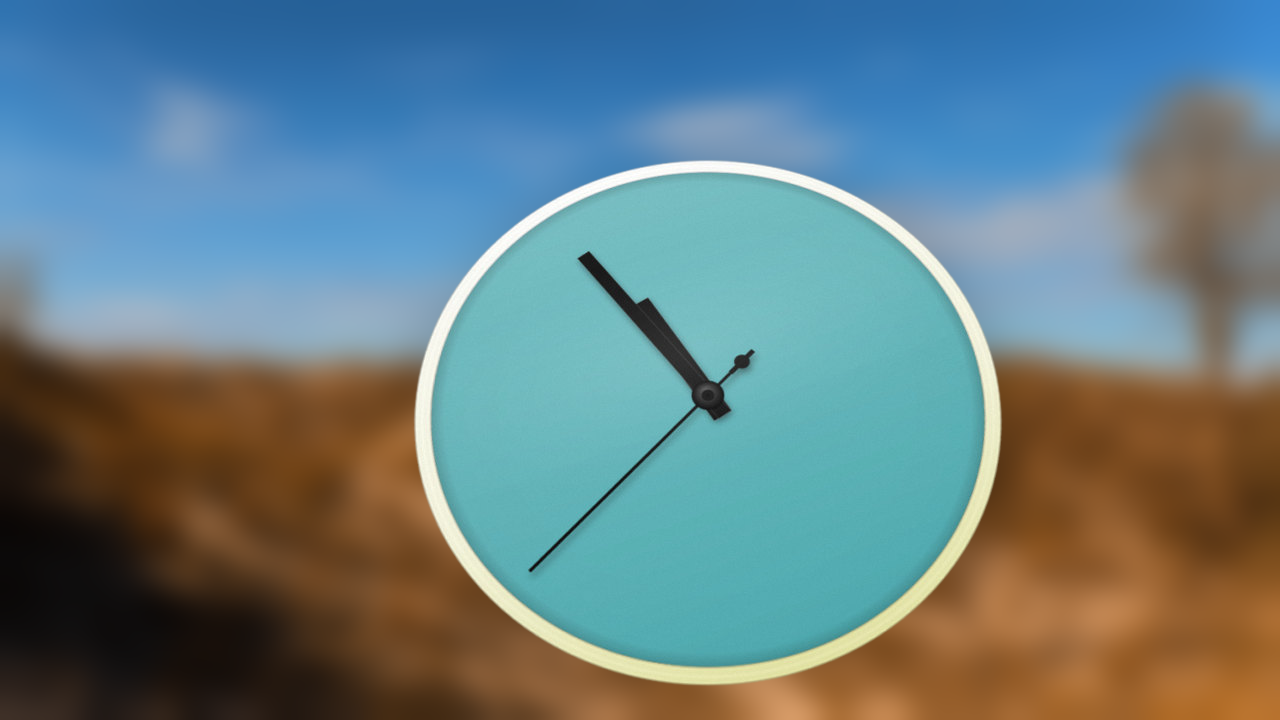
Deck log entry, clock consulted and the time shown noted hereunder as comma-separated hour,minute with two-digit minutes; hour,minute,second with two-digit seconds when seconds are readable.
10,53,37
